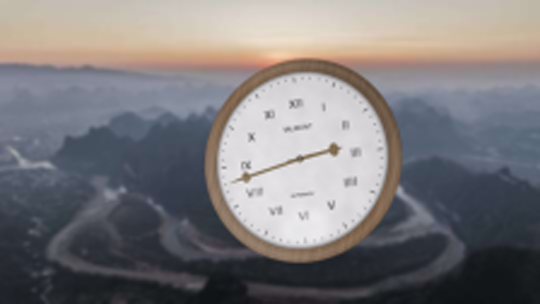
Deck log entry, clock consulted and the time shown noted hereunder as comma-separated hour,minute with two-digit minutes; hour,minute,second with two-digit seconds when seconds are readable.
2,43
